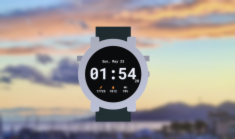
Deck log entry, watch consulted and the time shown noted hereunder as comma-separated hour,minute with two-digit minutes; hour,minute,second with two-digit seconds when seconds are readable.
1,54
